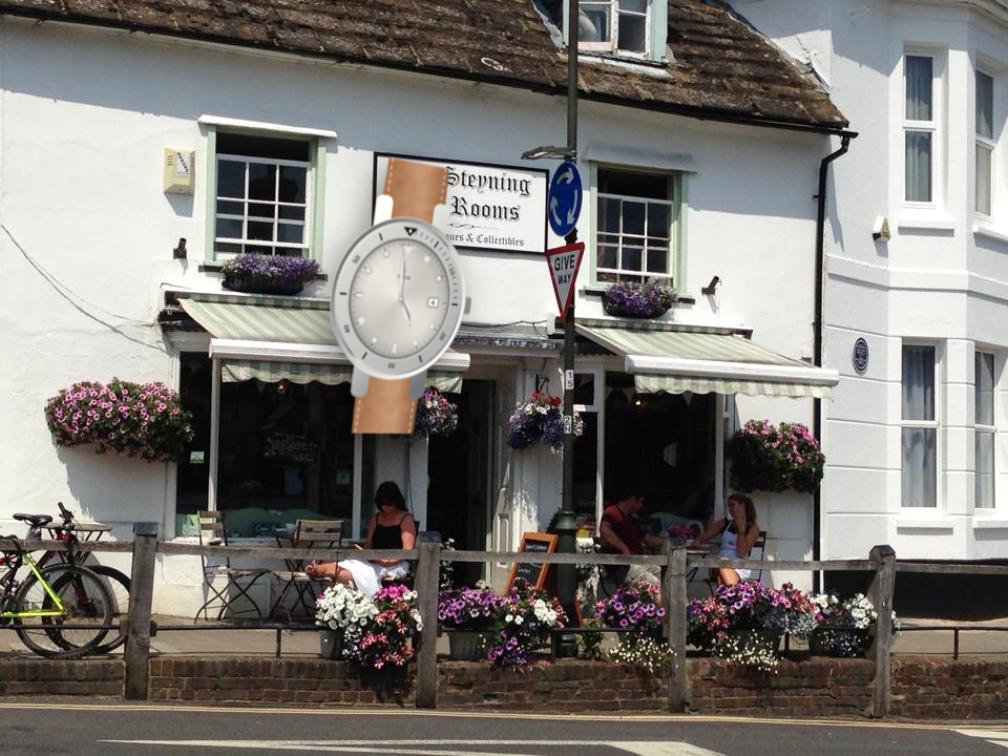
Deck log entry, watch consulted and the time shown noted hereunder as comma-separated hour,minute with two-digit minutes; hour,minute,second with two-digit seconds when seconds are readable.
4,59
